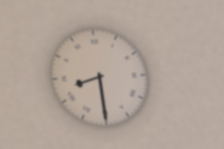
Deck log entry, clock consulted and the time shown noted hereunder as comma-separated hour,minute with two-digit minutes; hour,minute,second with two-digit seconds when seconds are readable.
8,30
